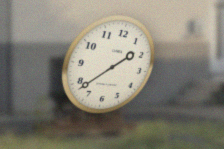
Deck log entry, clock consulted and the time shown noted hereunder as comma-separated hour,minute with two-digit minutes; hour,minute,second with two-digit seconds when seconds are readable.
1,38
